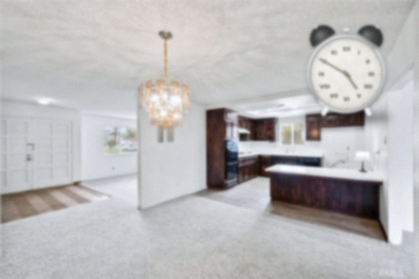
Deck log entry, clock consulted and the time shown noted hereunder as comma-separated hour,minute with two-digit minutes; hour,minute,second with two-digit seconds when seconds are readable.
4,50
